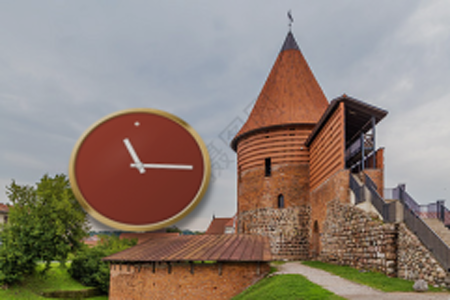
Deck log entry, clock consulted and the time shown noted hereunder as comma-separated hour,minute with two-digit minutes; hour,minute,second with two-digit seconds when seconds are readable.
11,16
